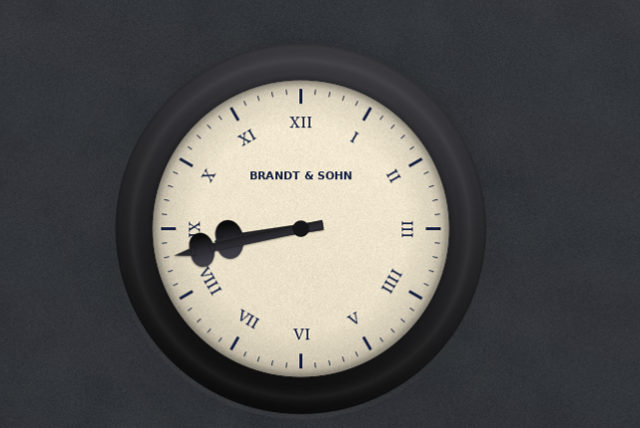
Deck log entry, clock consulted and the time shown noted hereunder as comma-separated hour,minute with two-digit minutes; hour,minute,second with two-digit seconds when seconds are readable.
8,43
